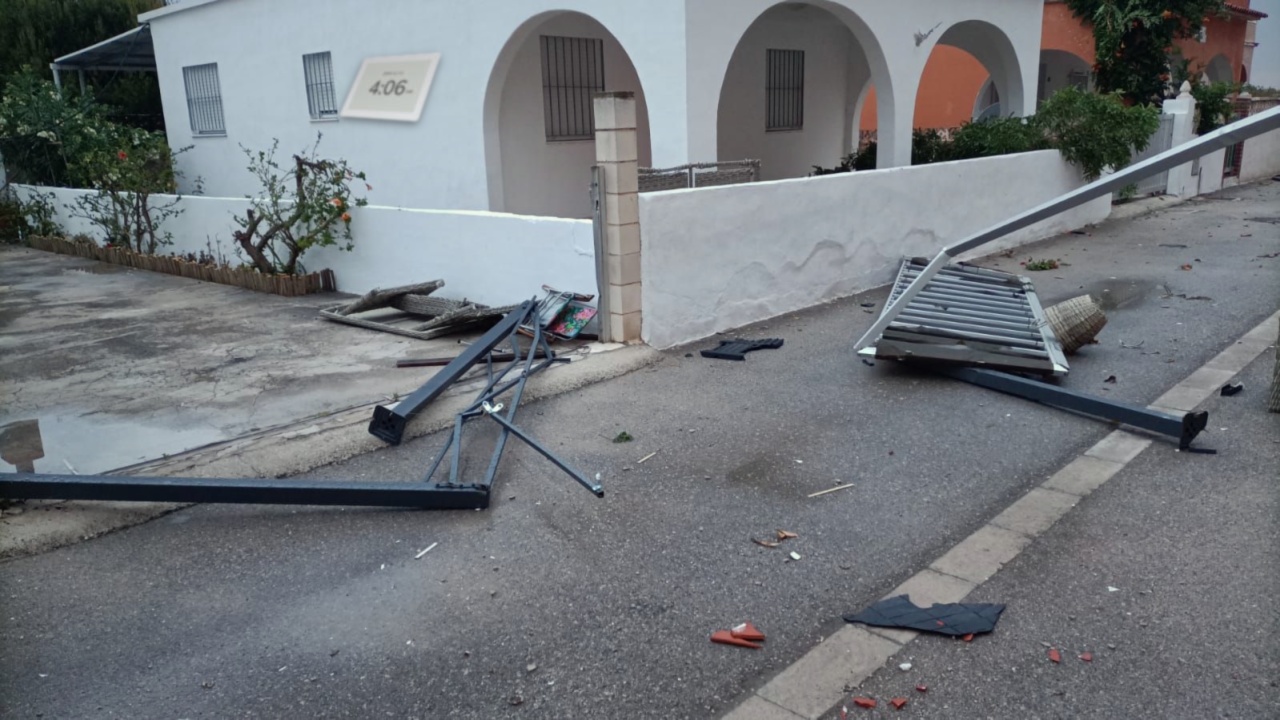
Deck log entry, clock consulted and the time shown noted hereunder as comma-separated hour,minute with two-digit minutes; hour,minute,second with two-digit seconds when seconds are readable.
4,06
